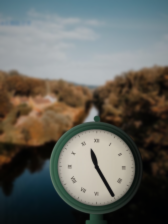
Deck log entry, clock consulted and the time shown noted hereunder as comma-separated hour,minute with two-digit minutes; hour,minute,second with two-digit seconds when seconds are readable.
11,25
